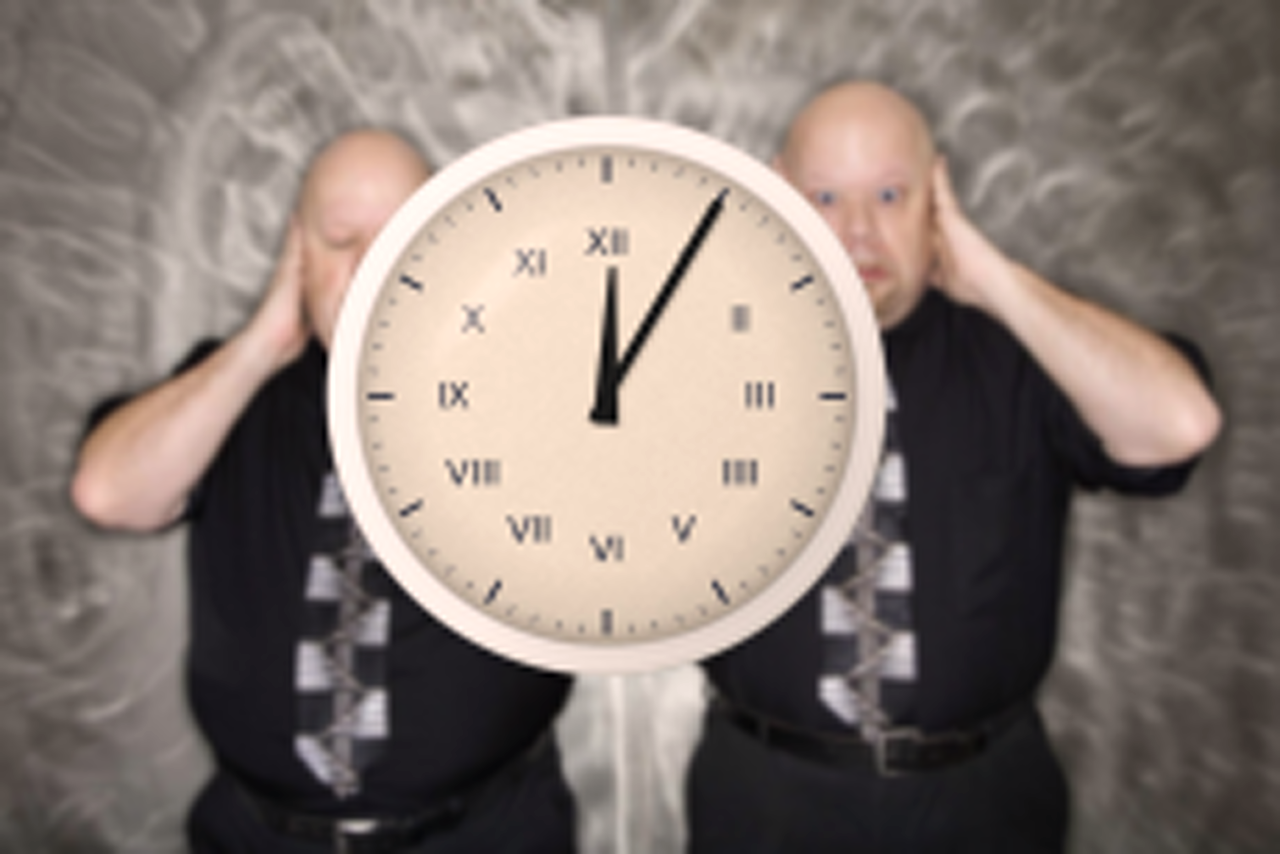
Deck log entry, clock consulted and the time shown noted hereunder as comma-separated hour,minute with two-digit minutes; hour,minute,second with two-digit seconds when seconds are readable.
12,05
